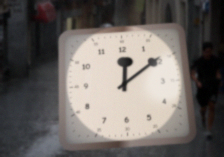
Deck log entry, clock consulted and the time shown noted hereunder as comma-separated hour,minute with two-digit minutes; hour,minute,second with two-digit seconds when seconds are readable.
12,09
